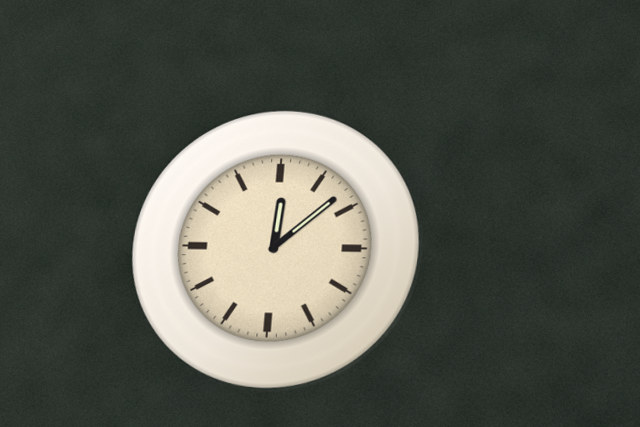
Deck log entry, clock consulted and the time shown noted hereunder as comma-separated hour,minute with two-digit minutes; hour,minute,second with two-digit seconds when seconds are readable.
12,08
